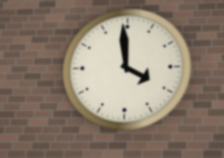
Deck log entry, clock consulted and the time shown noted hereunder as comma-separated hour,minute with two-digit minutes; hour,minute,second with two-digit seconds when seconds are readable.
3,59
